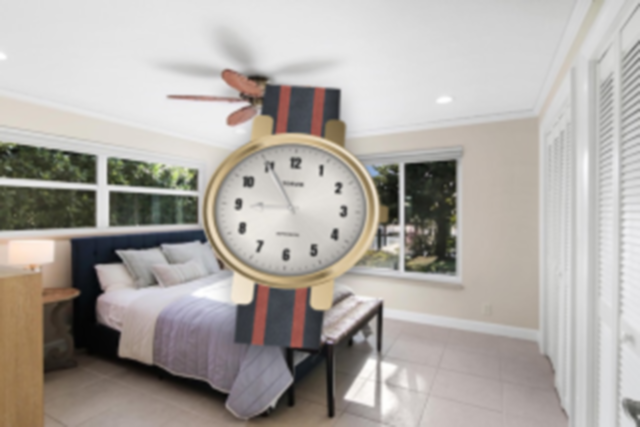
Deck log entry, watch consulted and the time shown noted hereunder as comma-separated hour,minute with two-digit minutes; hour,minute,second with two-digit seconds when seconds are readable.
8,55
